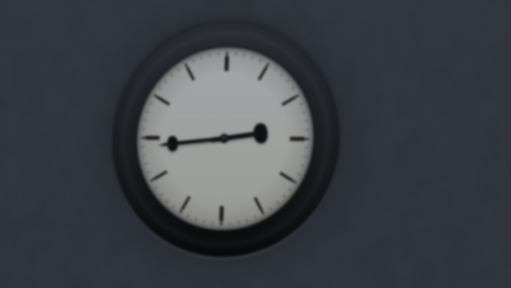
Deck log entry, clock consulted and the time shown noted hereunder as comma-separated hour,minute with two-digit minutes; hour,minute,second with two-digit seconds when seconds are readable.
2,44
